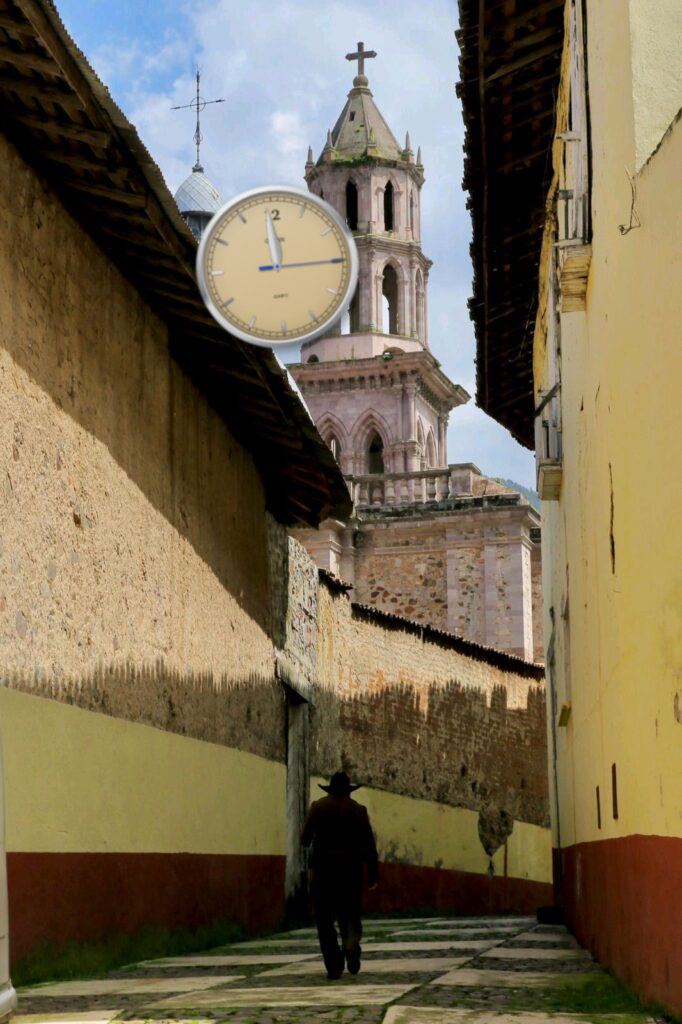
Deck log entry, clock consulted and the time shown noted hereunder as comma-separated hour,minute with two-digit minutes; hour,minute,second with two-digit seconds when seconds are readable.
11,59,15
